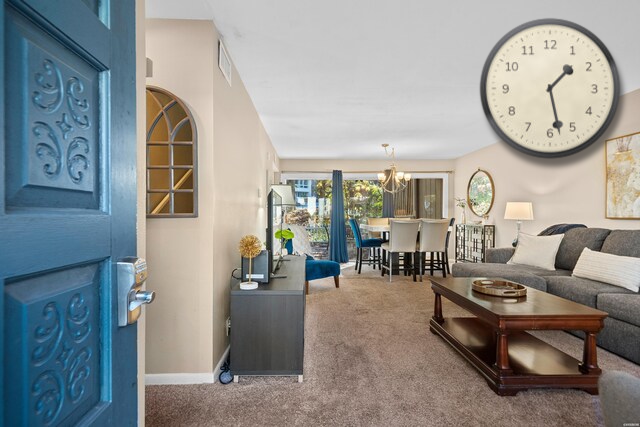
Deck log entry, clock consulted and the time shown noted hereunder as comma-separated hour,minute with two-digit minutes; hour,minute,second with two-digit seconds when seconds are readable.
1,28
